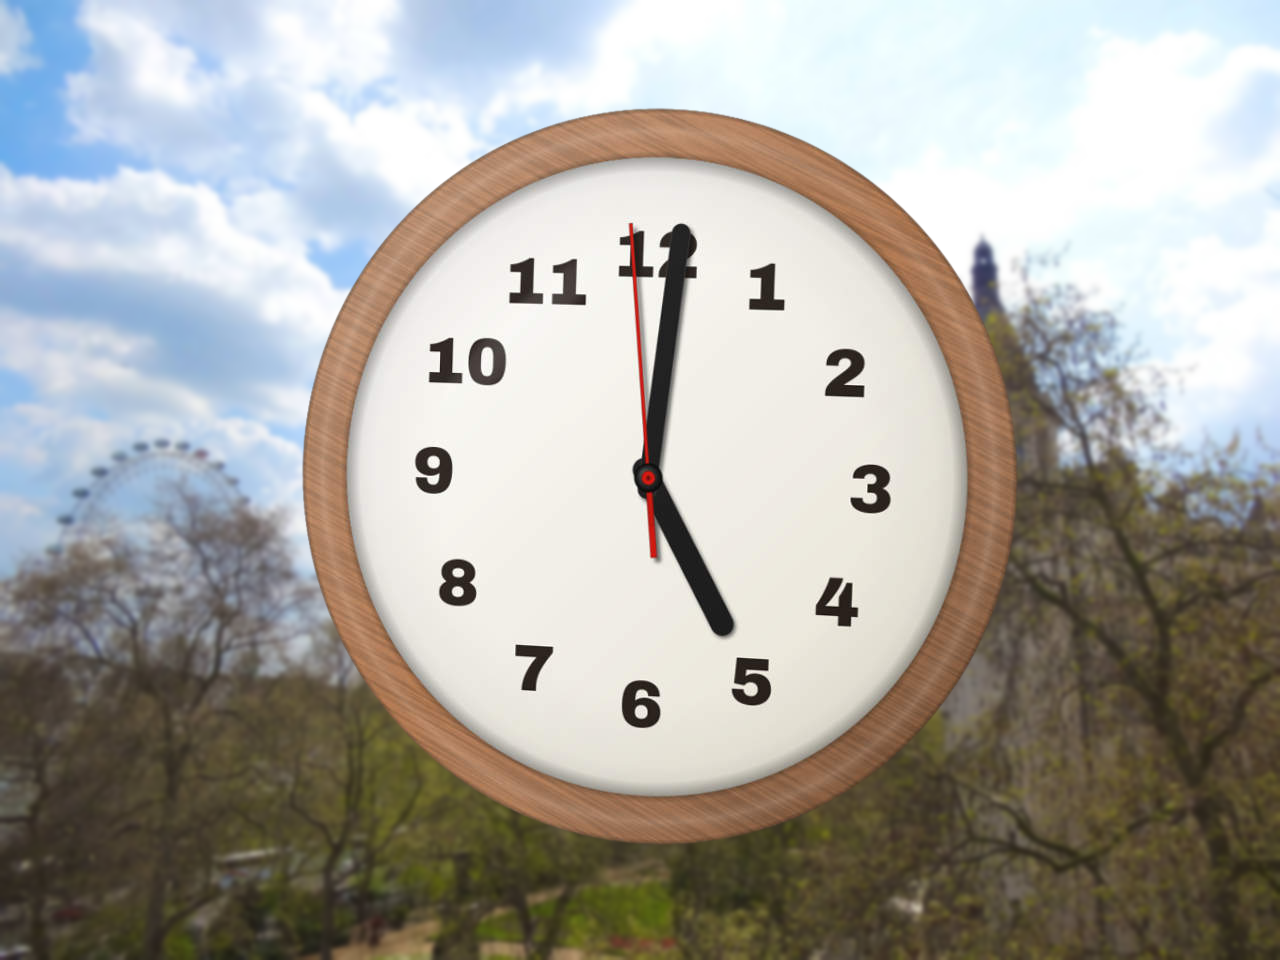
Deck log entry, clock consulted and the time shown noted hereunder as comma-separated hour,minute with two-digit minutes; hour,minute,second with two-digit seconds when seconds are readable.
5,00,59
